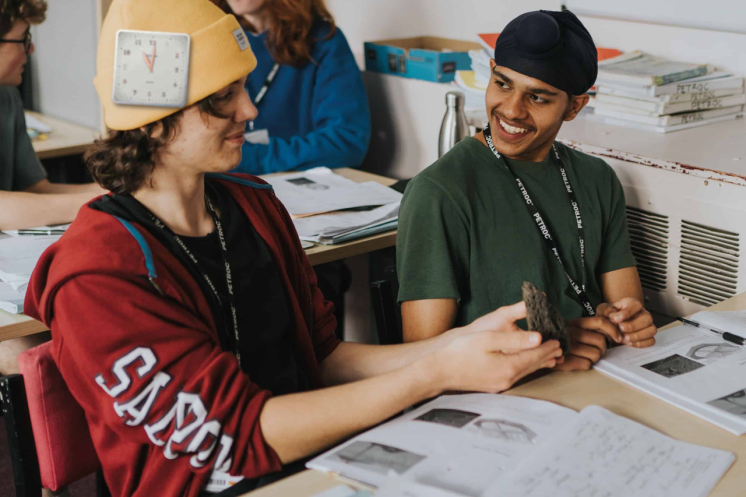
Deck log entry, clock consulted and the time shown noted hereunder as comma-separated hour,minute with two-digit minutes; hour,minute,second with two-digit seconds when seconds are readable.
11,01
